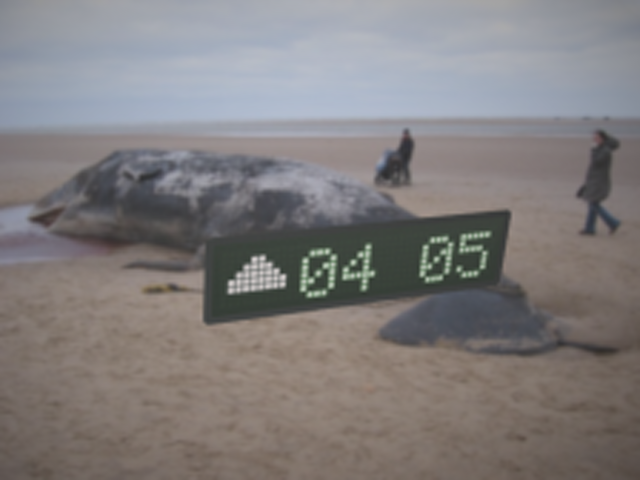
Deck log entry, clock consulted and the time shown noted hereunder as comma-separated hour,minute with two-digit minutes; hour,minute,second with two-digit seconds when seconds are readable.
4,05
